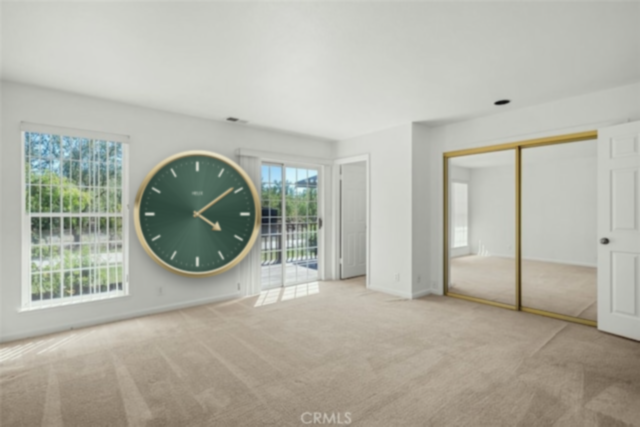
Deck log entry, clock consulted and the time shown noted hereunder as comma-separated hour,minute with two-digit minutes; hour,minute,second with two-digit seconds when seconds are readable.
4,09
